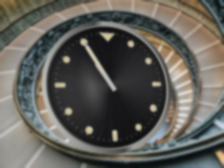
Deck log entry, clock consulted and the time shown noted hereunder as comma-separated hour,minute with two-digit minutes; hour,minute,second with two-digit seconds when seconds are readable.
10,55
